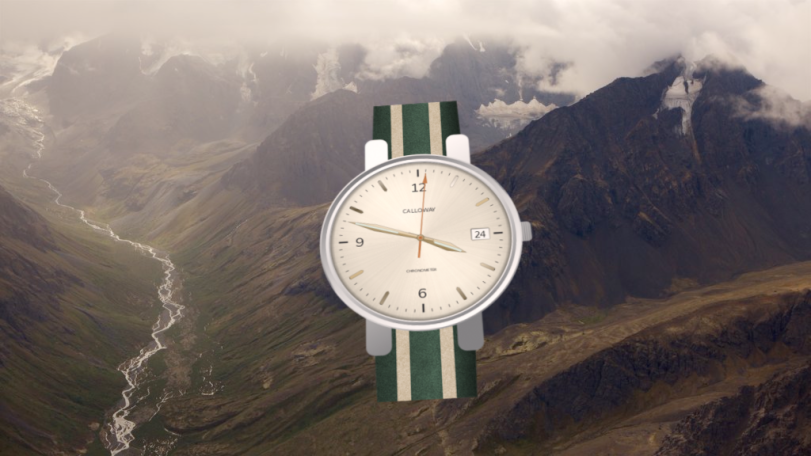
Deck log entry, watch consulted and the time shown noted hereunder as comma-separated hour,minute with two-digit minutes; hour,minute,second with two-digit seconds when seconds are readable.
3,48,01
